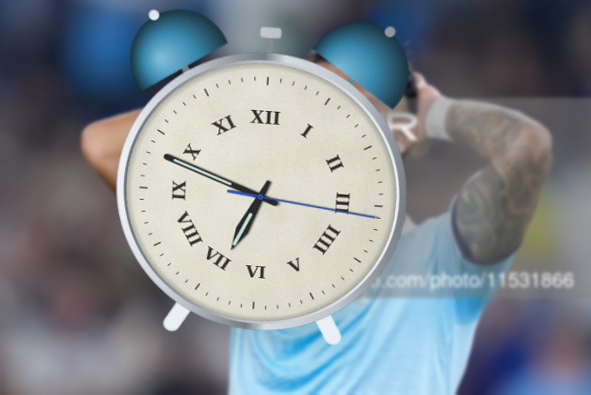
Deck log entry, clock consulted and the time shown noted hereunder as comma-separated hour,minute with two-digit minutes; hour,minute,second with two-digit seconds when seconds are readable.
6,48,16
